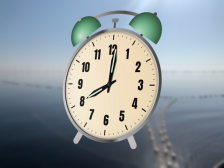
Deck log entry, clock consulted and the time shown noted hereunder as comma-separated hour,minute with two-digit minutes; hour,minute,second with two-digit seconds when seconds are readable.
8,01
